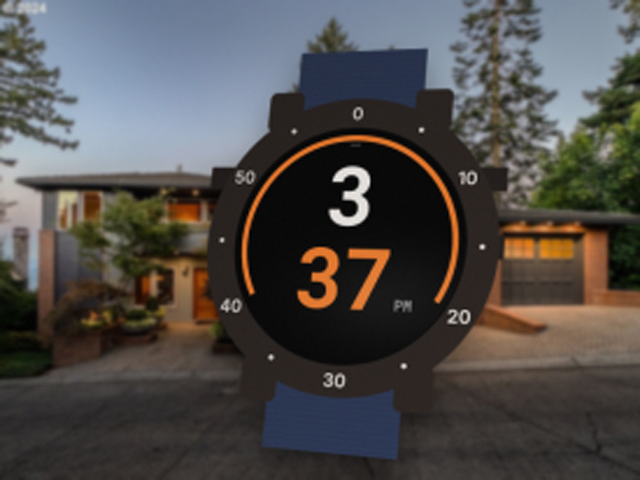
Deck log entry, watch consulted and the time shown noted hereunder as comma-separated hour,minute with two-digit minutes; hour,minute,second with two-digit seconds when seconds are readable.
3,37
